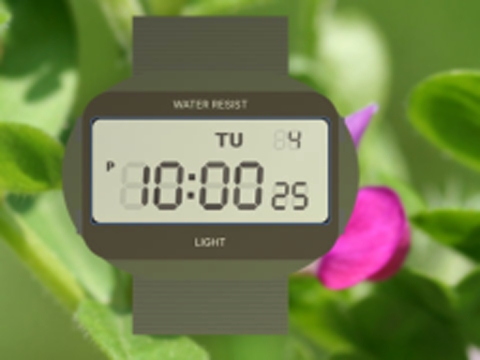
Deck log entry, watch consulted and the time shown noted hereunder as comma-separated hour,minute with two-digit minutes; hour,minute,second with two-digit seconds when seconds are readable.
10,00,25
